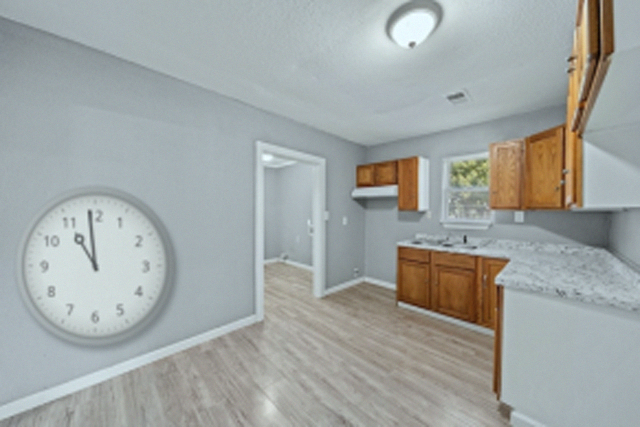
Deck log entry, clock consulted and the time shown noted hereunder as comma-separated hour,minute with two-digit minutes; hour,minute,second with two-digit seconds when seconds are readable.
10,59
